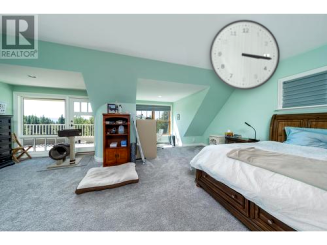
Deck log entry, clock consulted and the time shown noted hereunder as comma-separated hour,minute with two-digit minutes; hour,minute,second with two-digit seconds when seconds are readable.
3,16
